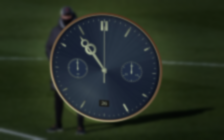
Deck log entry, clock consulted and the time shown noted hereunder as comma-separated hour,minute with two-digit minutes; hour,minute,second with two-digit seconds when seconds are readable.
10,54
